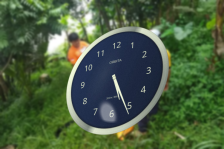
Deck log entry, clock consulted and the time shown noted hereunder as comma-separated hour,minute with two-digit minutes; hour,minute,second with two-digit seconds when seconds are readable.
5,26
